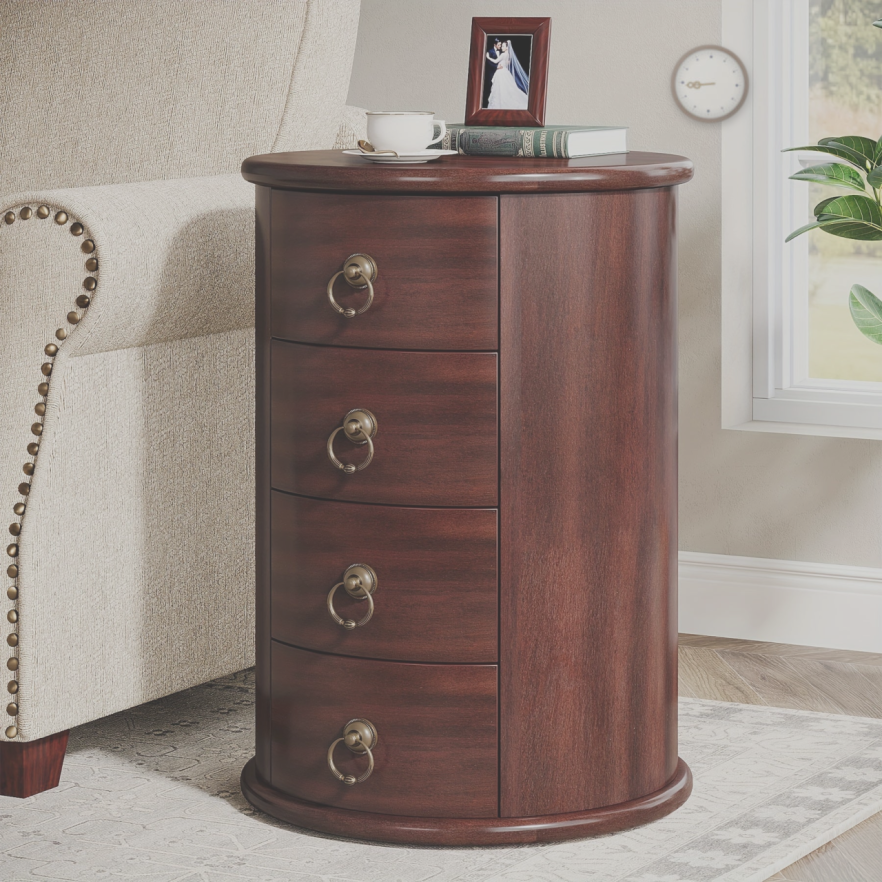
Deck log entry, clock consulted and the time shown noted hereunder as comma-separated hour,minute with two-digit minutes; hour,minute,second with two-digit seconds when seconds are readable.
8,44
